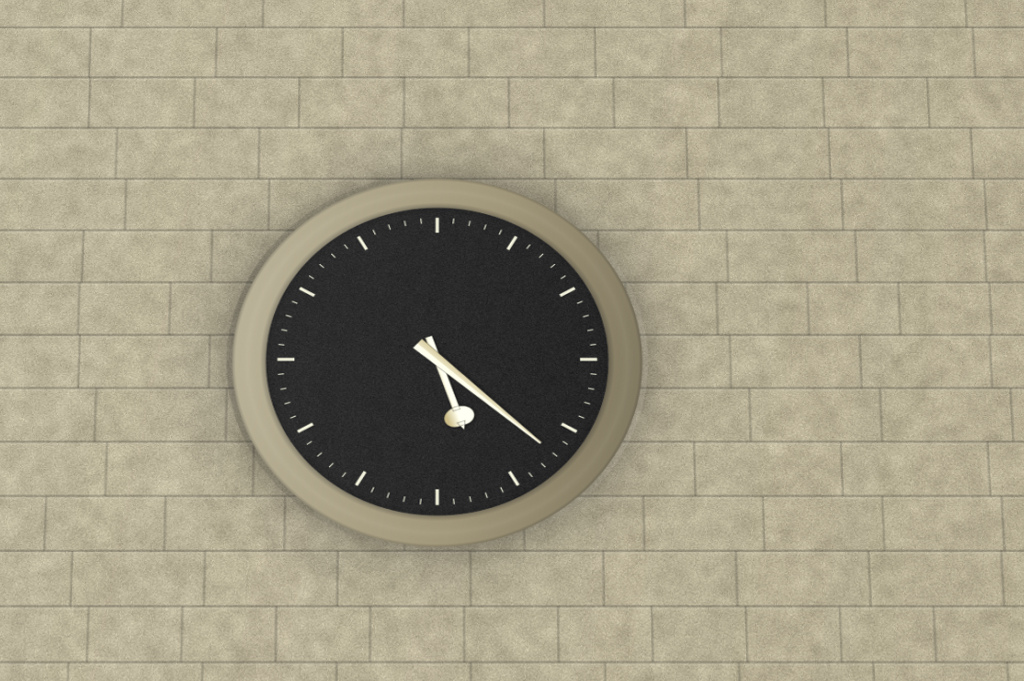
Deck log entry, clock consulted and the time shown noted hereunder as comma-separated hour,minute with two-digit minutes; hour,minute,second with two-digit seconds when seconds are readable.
5,22
